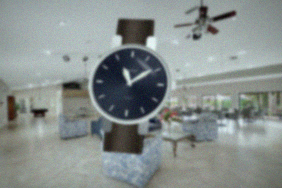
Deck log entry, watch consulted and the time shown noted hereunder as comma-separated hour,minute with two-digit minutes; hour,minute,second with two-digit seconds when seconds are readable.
11,09
